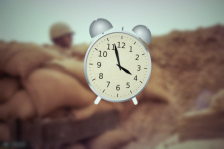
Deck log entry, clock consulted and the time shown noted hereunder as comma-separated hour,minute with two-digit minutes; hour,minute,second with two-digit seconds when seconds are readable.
3,57
